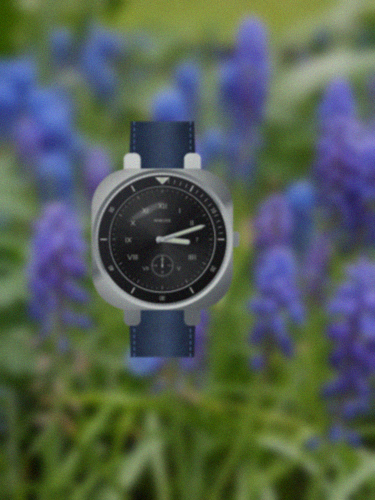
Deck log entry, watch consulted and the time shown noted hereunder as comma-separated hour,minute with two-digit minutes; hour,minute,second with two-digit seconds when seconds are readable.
3,12
